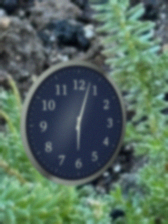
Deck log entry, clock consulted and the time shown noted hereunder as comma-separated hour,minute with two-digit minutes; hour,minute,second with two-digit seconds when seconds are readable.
6,03
